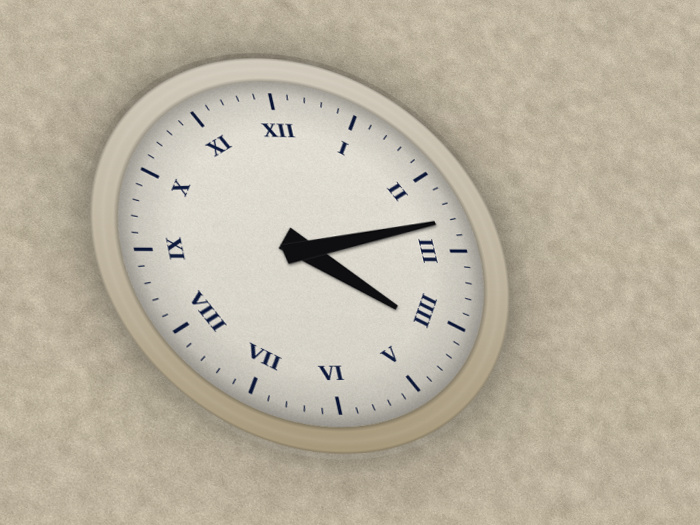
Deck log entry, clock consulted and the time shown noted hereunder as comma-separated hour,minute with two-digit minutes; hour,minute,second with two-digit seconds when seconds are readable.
4,13
